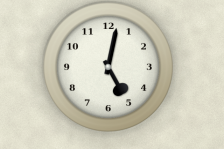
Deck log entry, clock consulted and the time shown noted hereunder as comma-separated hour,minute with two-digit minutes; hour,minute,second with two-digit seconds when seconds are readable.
5,02
